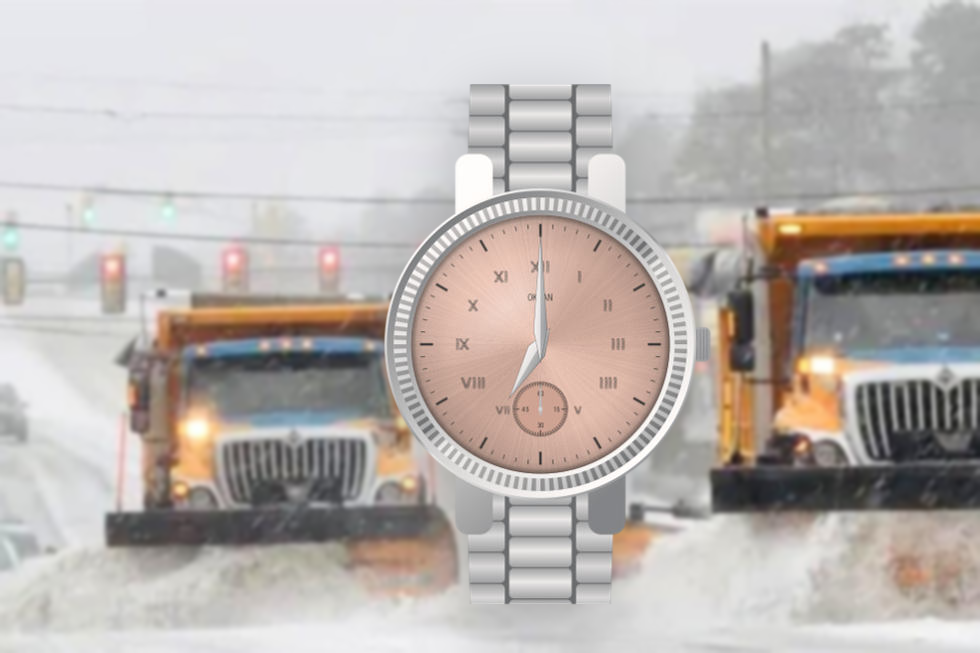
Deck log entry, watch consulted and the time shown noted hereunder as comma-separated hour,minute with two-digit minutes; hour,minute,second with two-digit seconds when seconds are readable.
7,00
